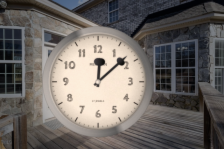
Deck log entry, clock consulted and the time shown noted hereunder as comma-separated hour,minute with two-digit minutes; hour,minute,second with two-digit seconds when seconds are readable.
12,08
